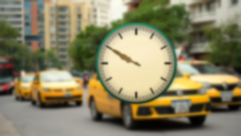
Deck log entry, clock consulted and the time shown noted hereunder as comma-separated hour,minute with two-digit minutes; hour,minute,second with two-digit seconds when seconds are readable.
9,50
